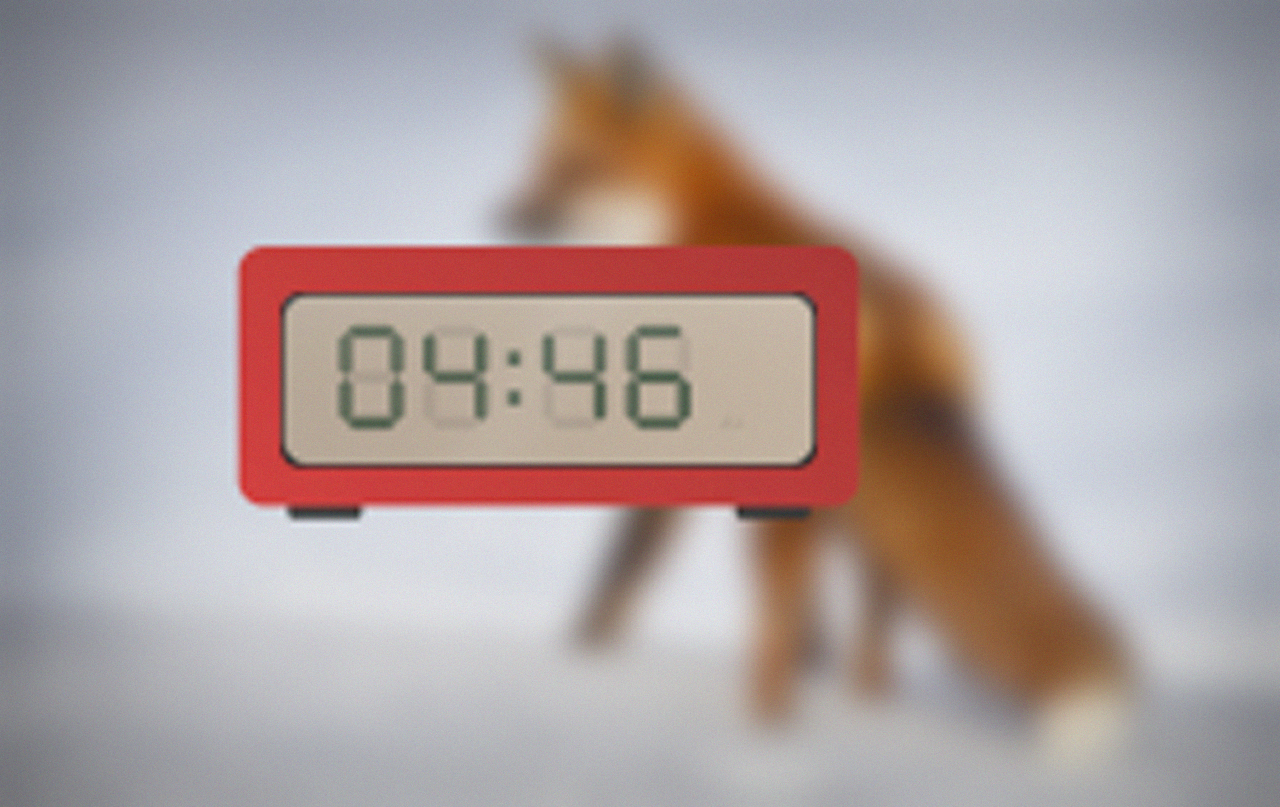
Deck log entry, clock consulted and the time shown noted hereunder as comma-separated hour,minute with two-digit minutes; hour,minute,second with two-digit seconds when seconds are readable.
4,46
